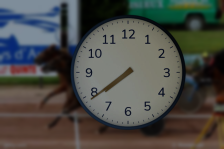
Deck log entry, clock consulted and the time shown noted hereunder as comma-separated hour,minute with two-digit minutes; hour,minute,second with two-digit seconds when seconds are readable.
7,39
